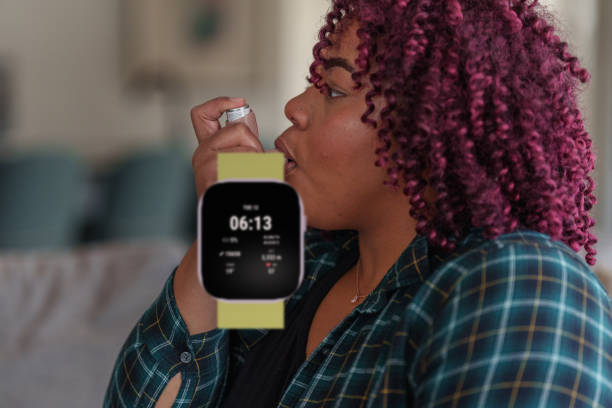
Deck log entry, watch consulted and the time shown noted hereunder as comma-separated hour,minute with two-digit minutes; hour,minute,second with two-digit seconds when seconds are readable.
6,13
